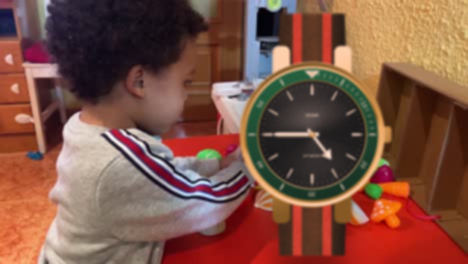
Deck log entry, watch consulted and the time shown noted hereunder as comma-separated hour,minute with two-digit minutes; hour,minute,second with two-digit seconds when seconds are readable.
4,45
